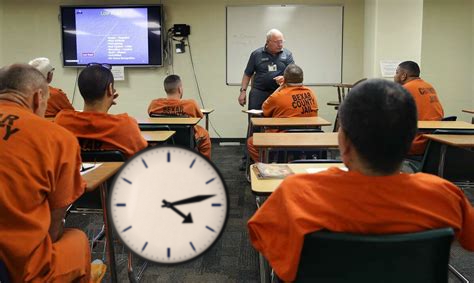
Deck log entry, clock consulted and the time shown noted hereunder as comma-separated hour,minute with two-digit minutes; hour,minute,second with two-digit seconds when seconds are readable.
4,13
